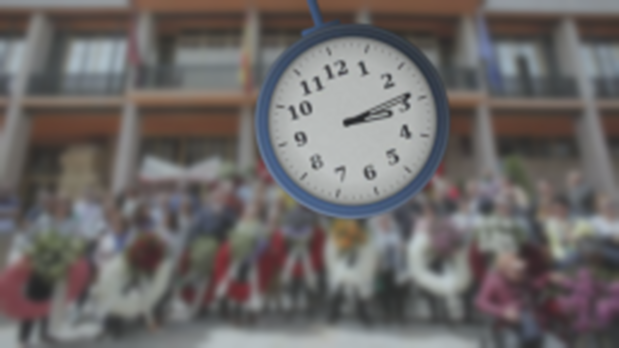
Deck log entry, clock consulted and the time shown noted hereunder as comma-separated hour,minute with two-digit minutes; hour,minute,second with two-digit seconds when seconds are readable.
3,14
